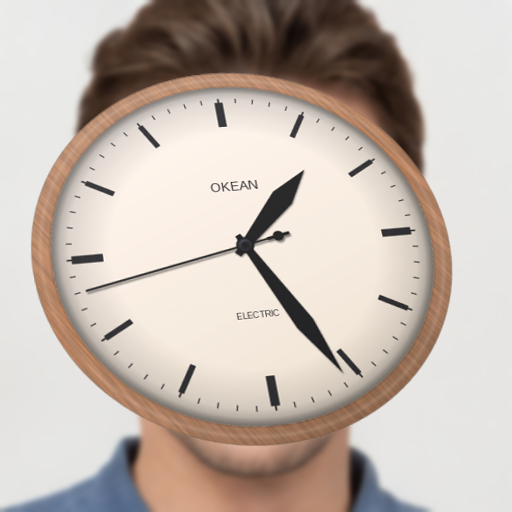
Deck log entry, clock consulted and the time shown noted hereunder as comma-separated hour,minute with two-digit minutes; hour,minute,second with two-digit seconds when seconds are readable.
1,25,43
